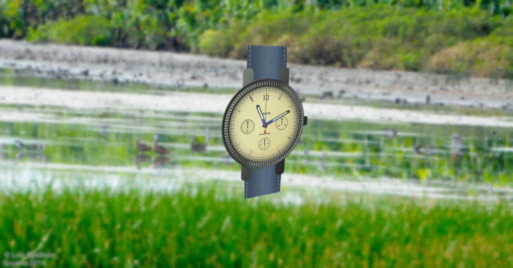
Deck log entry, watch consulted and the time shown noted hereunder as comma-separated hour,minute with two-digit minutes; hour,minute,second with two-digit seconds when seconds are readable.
11,11
